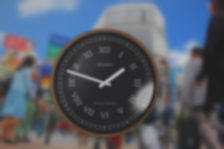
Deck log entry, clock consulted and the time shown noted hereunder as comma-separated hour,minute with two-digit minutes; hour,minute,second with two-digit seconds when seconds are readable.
1,48
